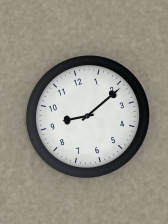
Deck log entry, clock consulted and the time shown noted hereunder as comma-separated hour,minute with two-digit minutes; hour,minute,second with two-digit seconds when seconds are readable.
9,11
